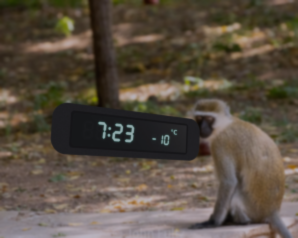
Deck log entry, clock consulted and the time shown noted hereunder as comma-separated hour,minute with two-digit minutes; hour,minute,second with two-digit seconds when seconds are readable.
7,23
